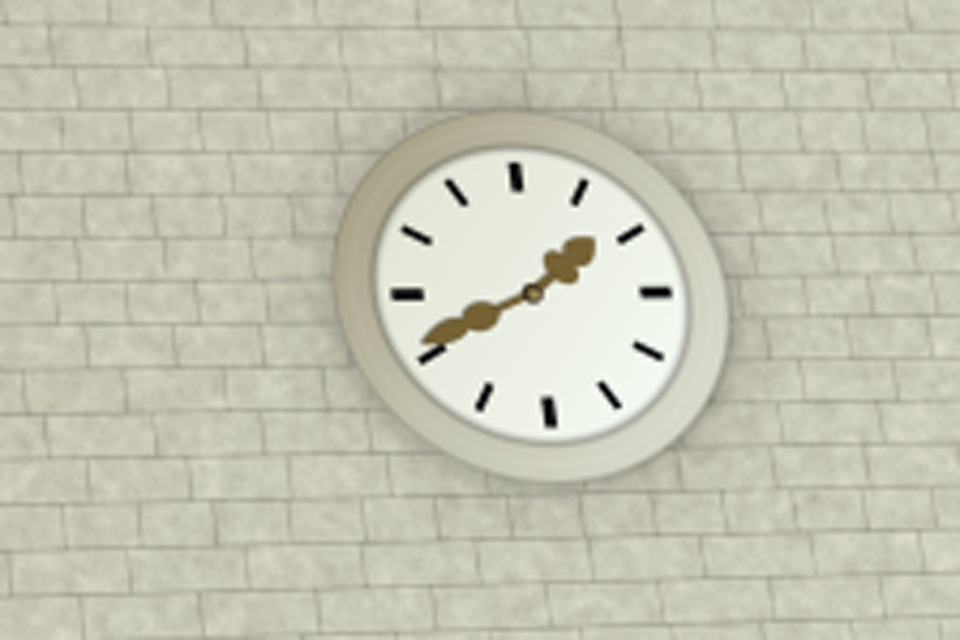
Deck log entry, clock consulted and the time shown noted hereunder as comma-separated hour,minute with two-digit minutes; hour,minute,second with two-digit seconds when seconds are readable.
1,41
